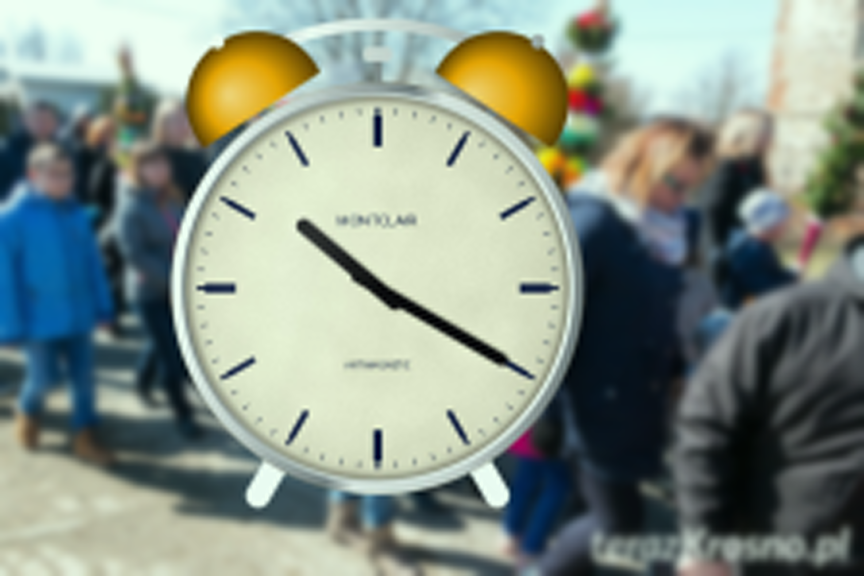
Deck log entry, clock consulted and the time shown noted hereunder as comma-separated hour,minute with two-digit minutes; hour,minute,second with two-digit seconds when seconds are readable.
10,20
